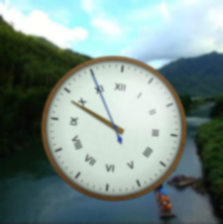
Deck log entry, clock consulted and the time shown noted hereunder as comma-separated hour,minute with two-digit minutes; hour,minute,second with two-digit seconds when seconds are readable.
9,48,55
